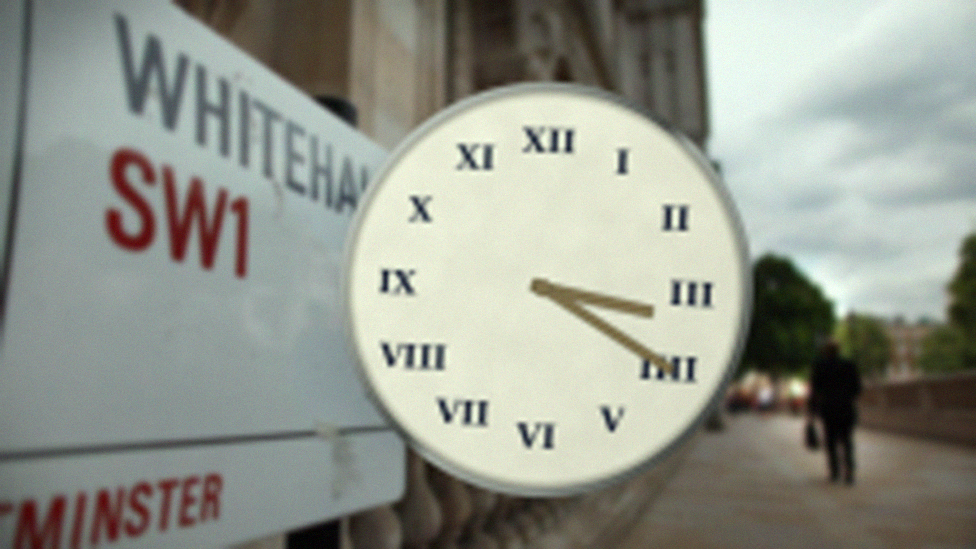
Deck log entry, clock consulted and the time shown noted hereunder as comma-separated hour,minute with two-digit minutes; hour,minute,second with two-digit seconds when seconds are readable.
3,20
